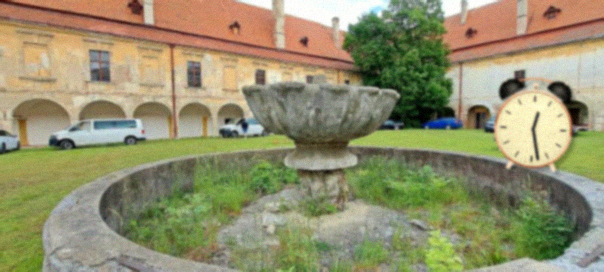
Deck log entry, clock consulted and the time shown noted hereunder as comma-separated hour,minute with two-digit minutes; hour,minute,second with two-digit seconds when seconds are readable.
12,28
